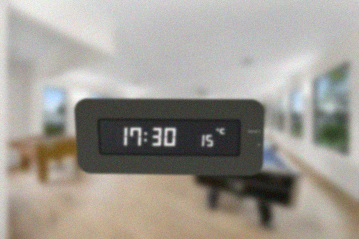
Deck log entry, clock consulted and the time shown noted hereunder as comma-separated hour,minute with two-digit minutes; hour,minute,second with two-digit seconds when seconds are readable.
17,30
